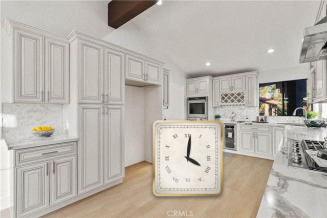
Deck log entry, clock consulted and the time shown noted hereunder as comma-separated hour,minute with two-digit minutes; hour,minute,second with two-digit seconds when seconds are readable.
4,01
